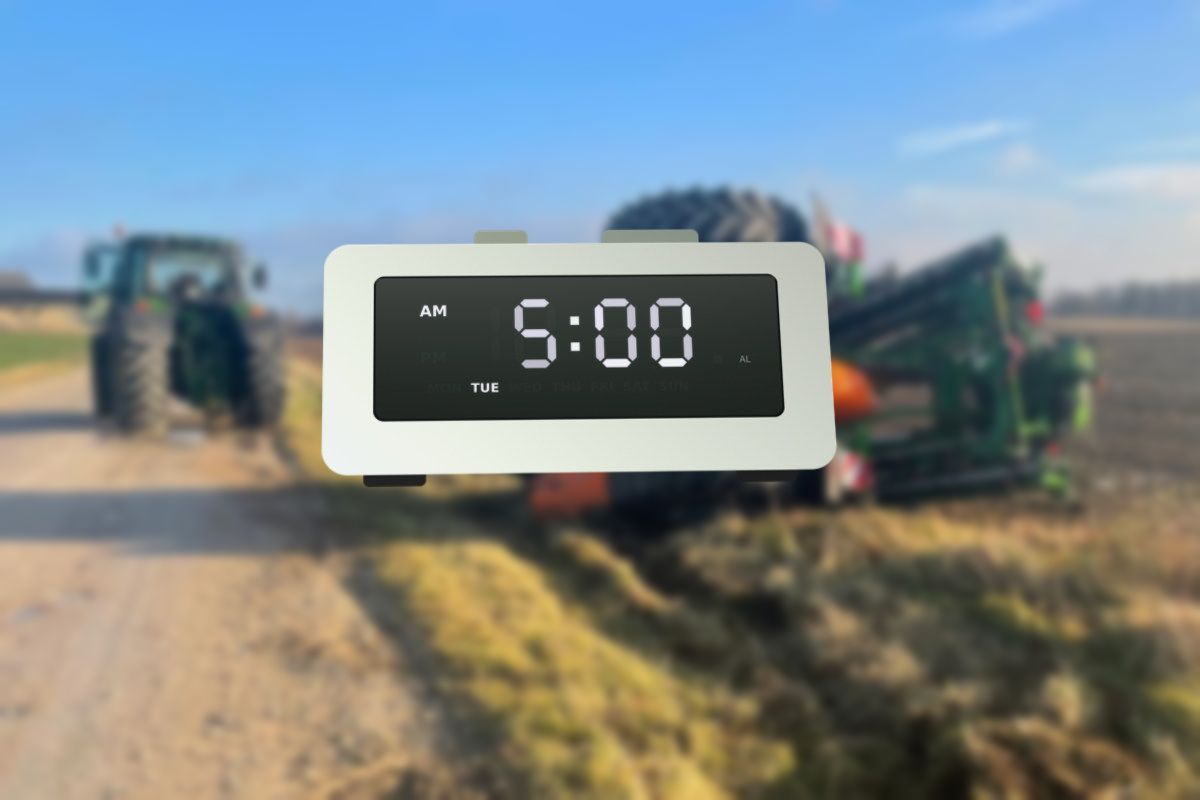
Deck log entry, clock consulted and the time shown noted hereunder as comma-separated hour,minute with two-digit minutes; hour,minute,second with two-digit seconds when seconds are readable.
5,00
